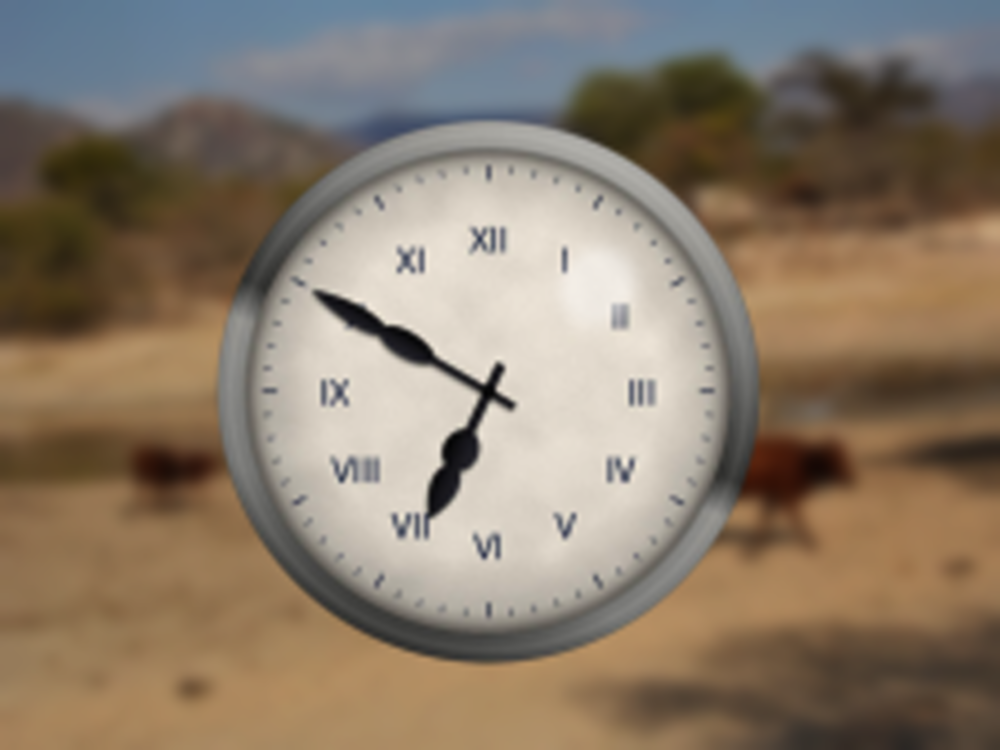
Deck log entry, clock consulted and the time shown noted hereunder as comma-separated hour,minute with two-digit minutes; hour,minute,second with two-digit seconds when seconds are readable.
6,50
